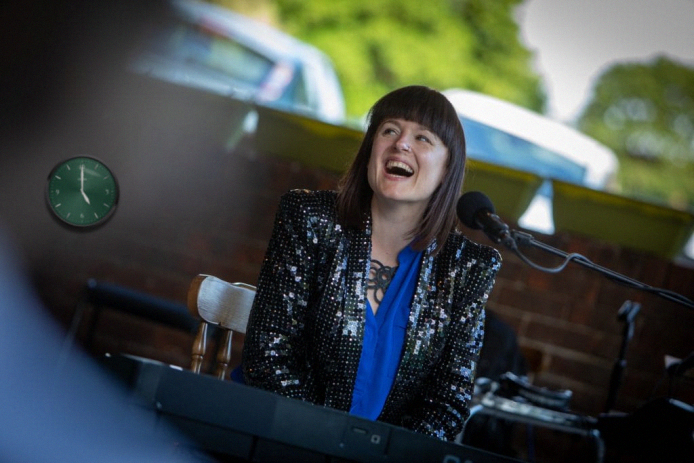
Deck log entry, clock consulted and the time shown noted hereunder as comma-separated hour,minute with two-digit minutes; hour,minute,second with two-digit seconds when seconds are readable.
5,00
